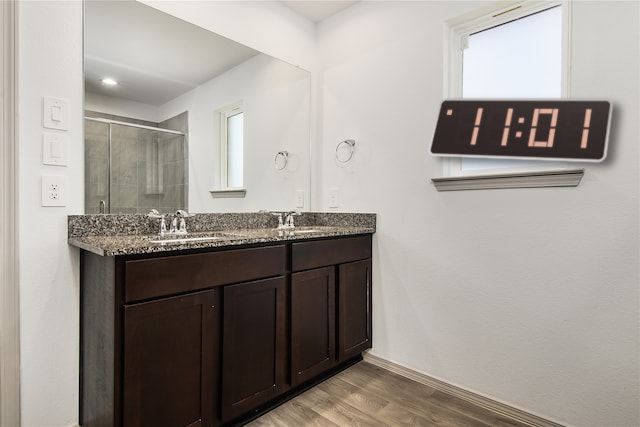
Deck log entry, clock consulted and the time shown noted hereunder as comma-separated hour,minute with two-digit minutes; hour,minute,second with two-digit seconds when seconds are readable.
11,01
